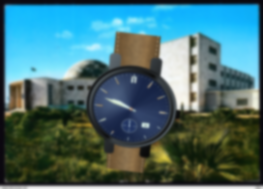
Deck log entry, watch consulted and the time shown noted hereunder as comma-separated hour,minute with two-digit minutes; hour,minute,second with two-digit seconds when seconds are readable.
9,48
